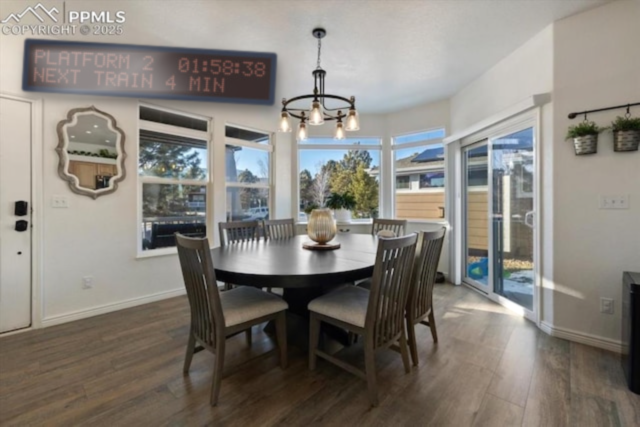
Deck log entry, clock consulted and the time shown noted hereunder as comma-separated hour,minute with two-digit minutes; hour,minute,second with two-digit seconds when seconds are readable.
1,58,38
